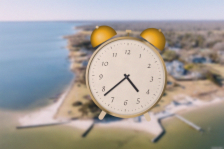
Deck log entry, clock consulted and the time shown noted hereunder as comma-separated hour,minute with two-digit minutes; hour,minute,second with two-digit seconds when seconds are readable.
4,38
